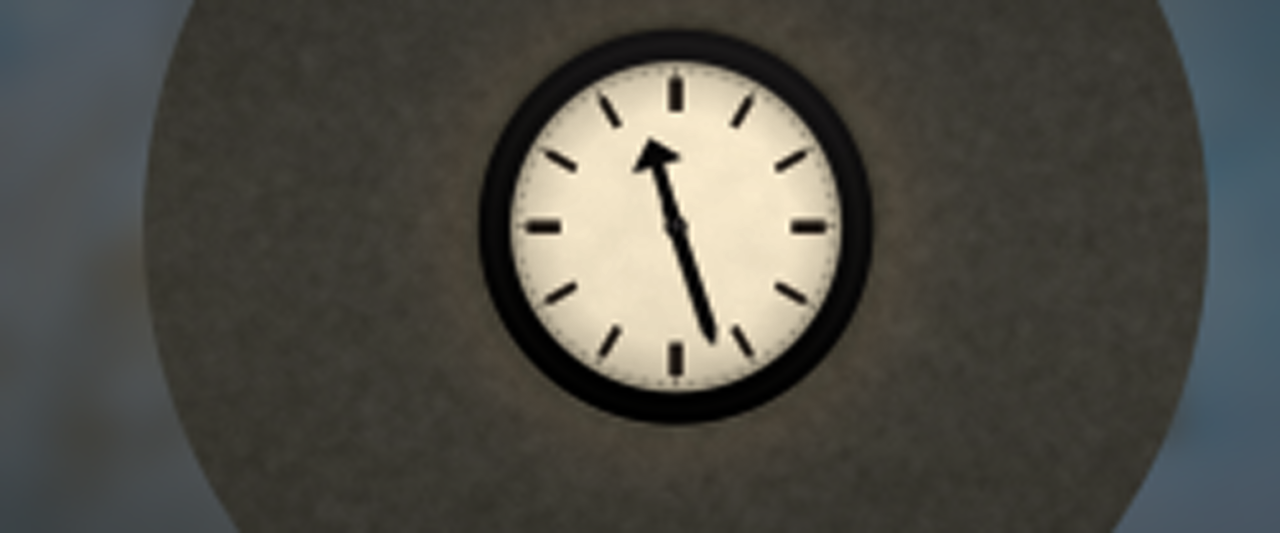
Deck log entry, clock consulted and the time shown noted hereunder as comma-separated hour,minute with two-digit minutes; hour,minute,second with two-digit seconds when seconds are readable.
11,27
